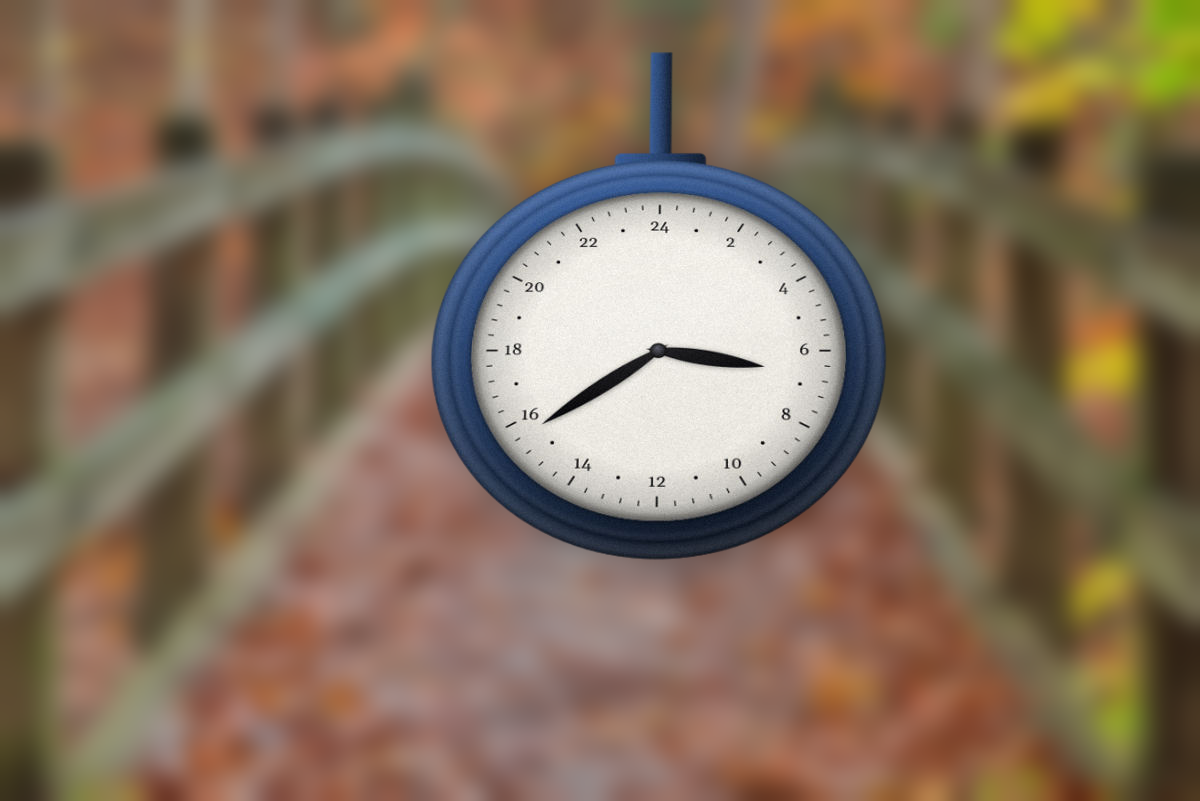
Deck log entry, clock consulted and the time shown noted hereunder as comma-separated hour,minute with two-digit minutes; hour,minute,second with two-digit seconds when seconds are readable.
6,39
